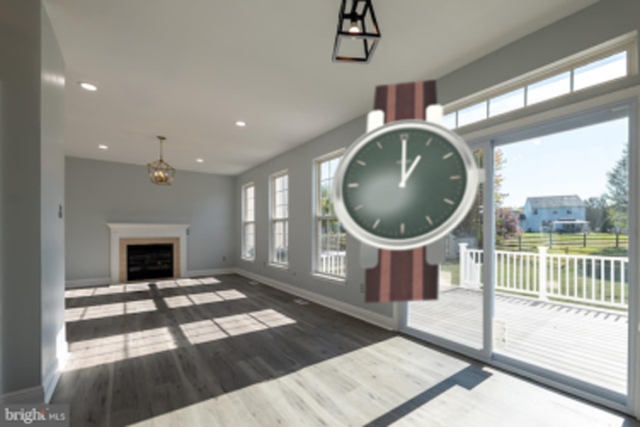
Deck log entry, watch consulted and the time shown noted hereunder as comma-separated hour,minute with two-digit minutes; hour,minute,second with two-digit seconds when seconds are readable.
1,00
